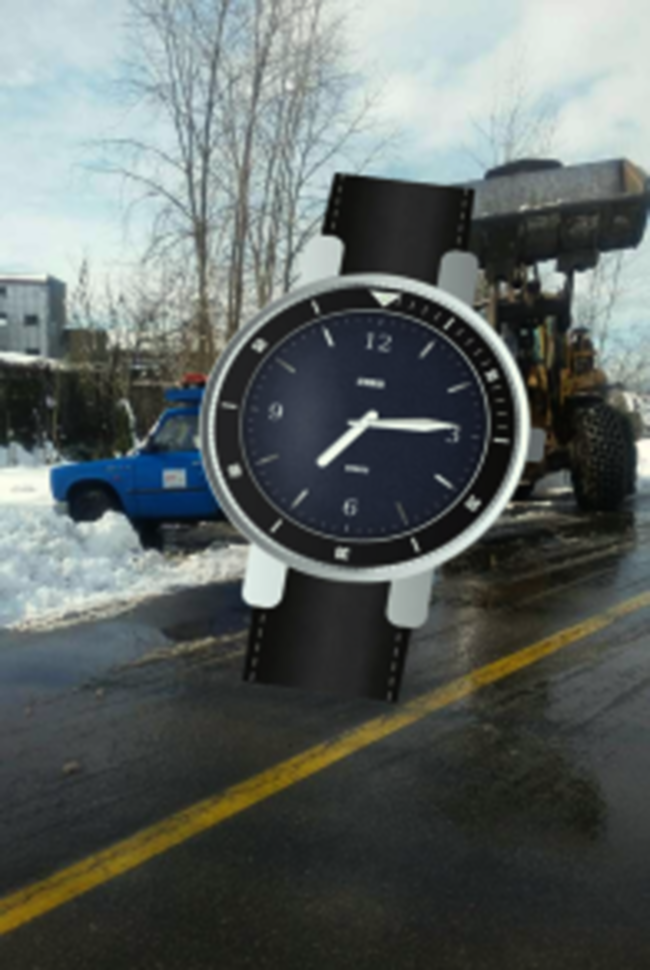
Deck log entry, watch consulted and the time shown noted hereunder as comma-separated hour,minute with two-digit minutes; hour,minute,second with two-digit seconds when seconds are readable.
7,14
